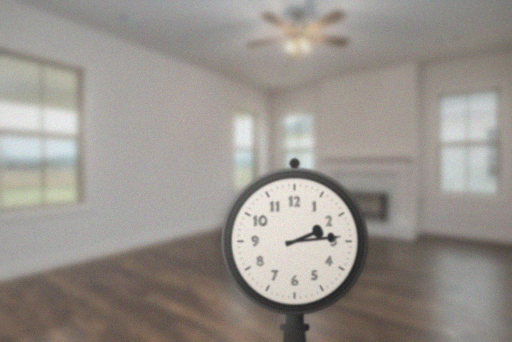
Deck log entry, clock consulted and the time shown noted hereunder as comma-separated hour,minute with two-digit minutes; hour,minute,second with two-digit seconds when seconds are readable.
2,14
